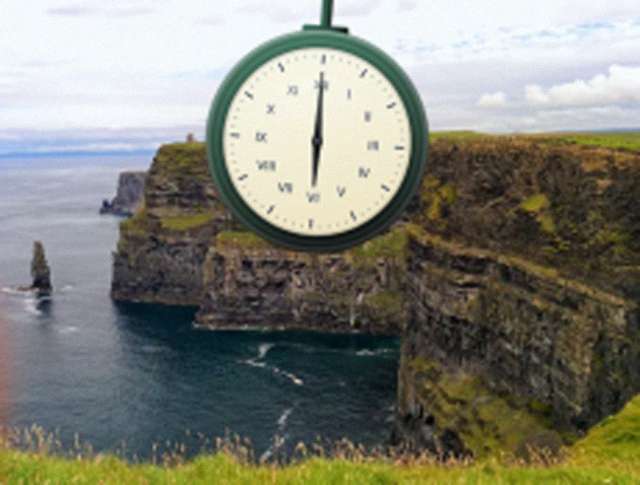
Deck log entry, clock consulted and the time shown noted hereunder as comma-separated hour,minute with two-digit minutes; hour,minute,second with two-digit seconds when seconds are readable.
6,00
